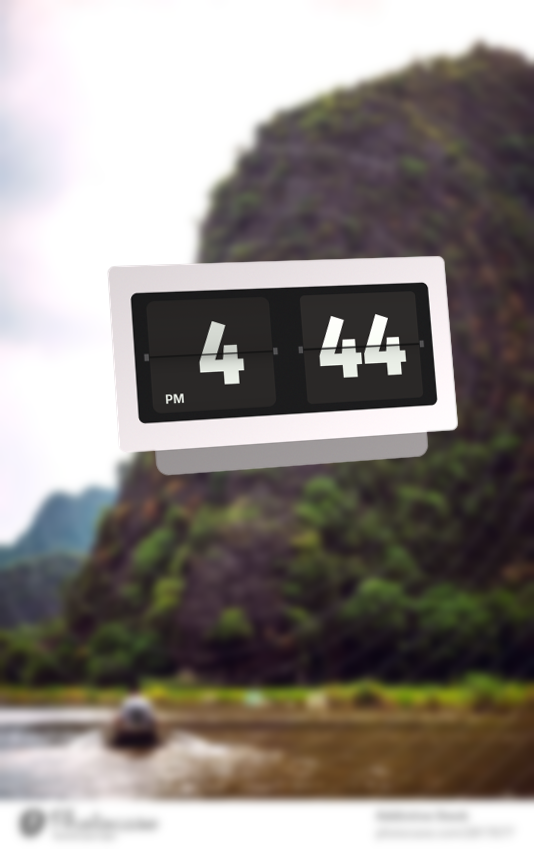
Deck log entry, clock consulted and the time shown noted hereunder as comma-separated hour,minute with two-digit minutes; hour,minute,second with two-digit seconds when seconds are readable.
4,44
